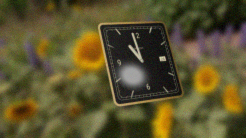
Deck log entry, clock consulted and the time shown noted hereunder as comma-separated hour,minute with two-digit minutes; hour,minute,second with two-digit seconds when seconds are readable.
10,59
